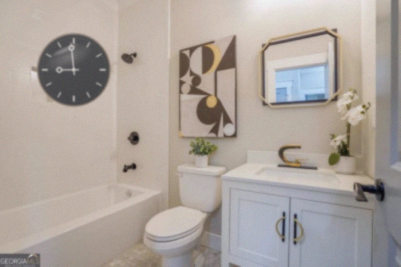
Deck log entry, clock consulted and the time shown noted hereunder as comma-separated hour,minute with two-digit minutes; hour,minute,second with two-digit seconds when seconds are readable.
8,59
